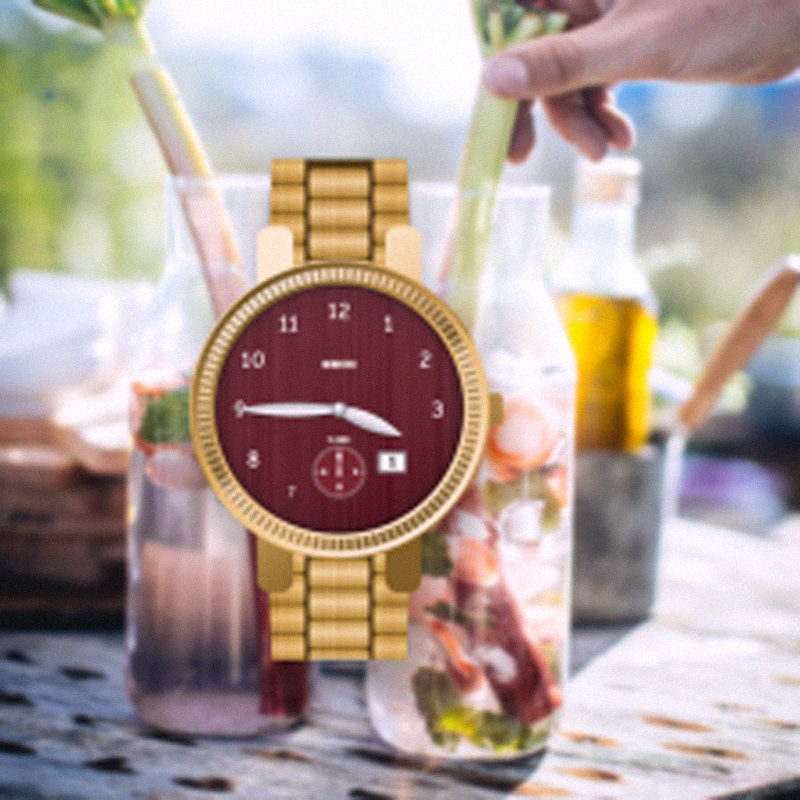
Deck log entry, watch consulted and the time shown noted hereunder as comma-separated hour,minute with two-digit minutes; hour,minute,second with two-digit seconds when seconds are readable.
3,45
